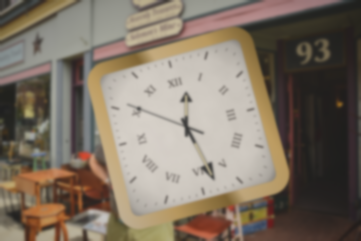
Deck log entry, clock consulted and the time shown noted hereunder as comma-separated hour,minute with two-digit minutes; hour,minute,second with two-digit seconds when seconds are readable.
12,27,51
